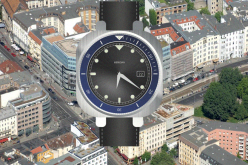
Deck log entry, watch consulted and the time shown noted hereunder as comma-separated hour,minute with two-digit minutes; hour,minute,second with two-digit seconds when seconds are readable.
6,21
